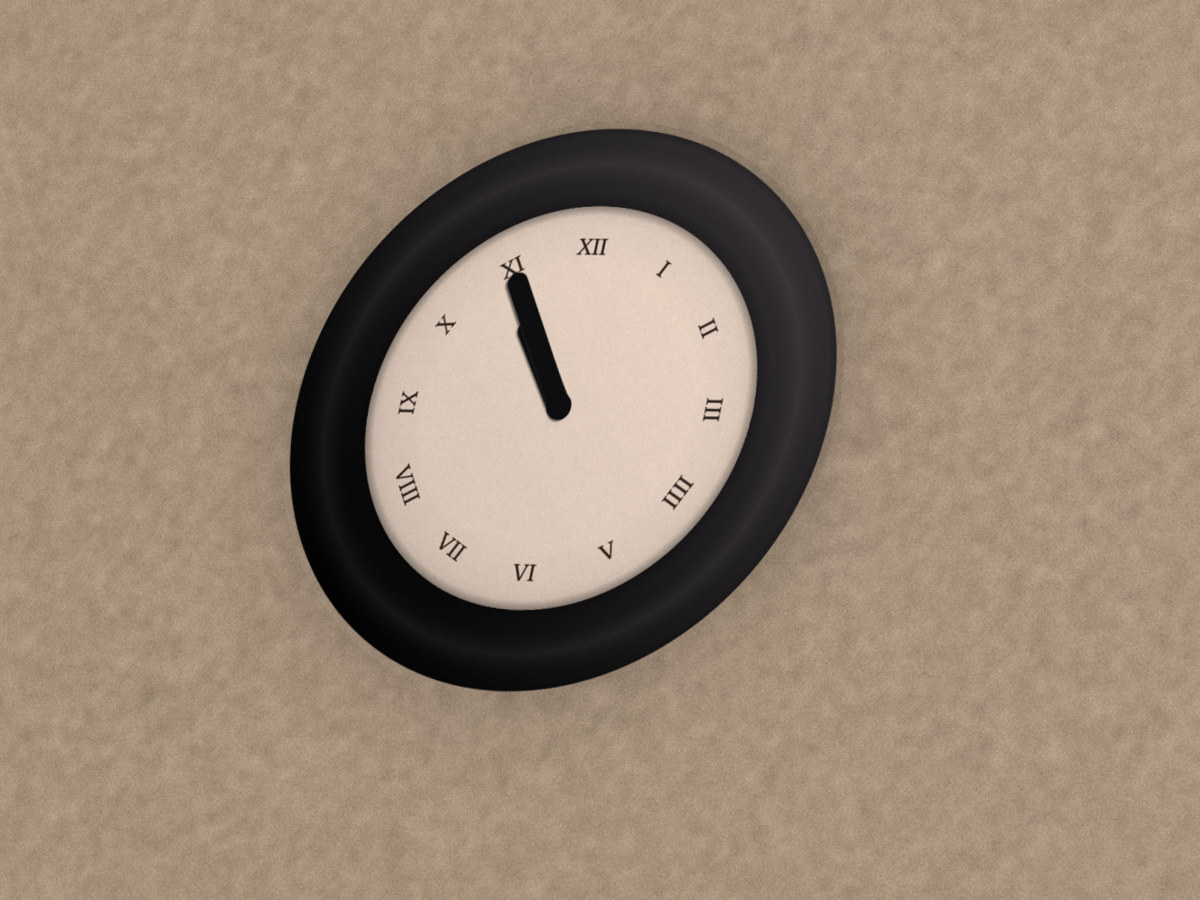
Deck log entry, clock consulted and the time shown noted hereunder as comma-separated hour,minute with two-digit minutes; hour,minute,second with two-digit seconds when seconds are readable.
10,55
